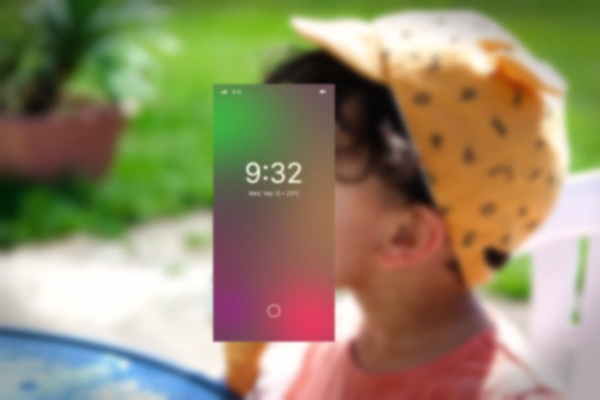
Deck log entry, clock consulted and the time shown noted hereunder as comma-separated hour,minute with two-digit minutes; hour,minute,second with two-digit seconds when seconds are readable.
9,32
